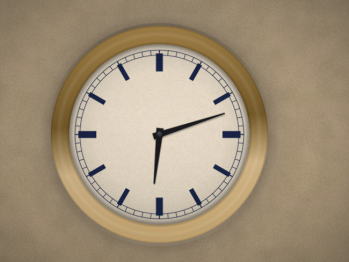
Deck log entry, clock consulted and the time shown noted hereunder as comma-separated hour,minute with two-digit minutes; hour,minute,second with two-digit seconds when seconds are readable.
6,12
